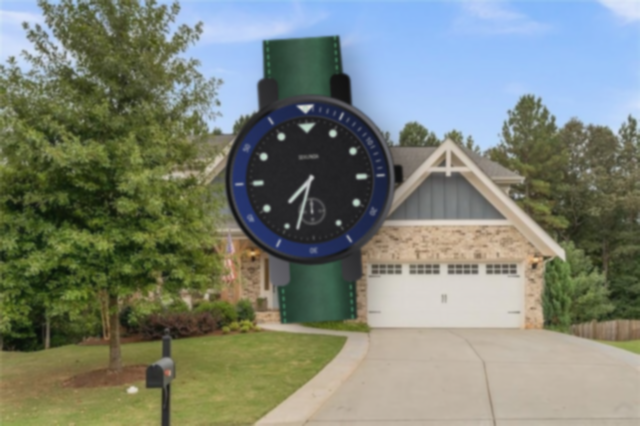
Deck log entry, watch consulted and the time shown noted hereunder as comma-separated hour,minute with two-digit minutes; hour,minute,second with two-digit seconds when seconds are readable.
7,33
